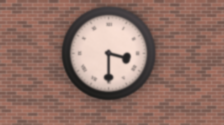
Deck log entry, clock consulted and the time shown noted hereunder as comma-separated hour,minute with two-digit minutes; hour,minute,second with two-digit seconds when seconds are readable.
3,30
